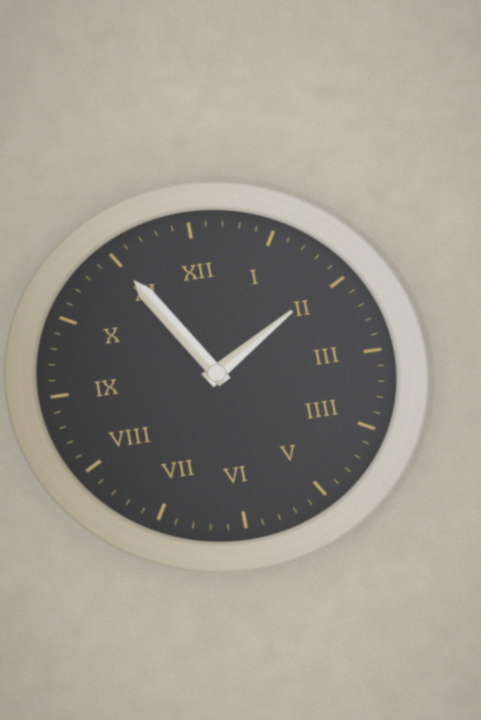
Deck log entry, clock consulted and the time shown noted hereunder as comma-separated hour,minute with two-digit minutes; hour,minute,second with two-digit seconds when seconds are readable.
1,55
